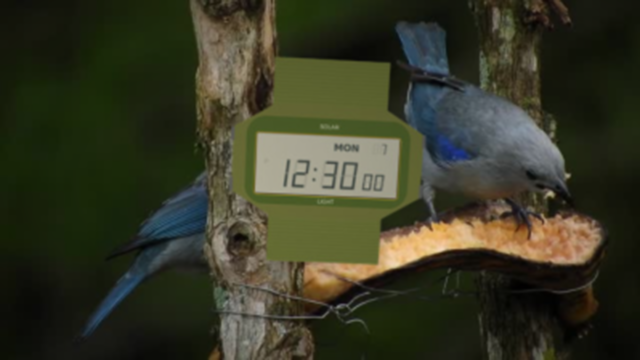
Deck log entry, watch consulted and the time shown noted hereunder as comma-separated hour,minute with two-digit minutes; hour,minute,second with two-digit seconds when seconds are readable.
12,30,00
